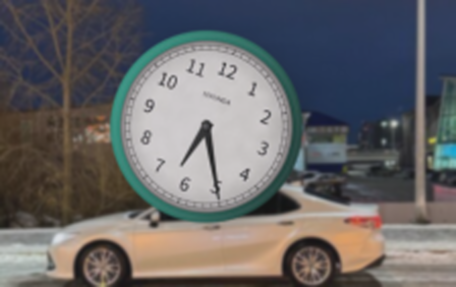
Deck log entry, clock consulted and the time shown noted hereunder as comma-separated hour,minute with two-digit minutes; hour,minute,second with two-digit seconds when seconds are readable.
6,25
